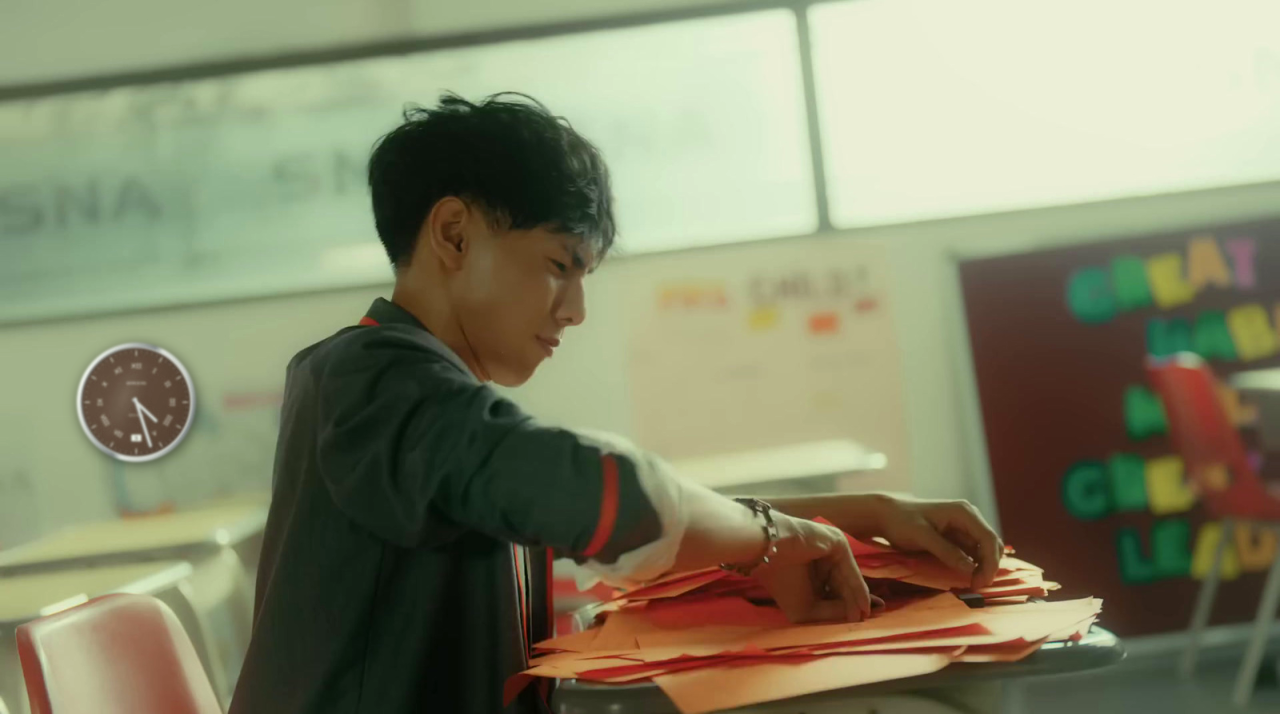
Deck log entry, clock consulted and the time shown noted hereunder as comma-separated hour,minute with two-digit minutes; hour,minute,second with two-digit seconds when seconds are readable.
4,27
